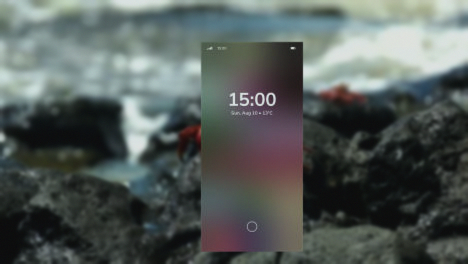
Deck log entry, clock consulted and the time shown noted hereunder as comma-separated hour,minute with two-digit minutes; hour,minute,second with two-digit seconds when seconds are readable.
15,00
